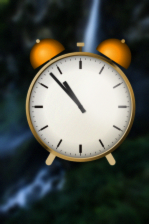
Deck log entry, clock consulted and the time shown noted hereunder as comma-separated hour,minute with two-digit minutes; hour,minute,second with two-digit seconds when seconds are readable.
10,53
